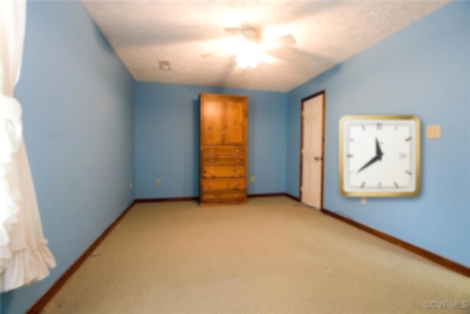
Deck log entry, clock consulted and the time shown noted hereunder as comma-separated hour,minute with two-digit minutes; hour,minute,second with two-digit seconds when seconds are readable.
11,39
